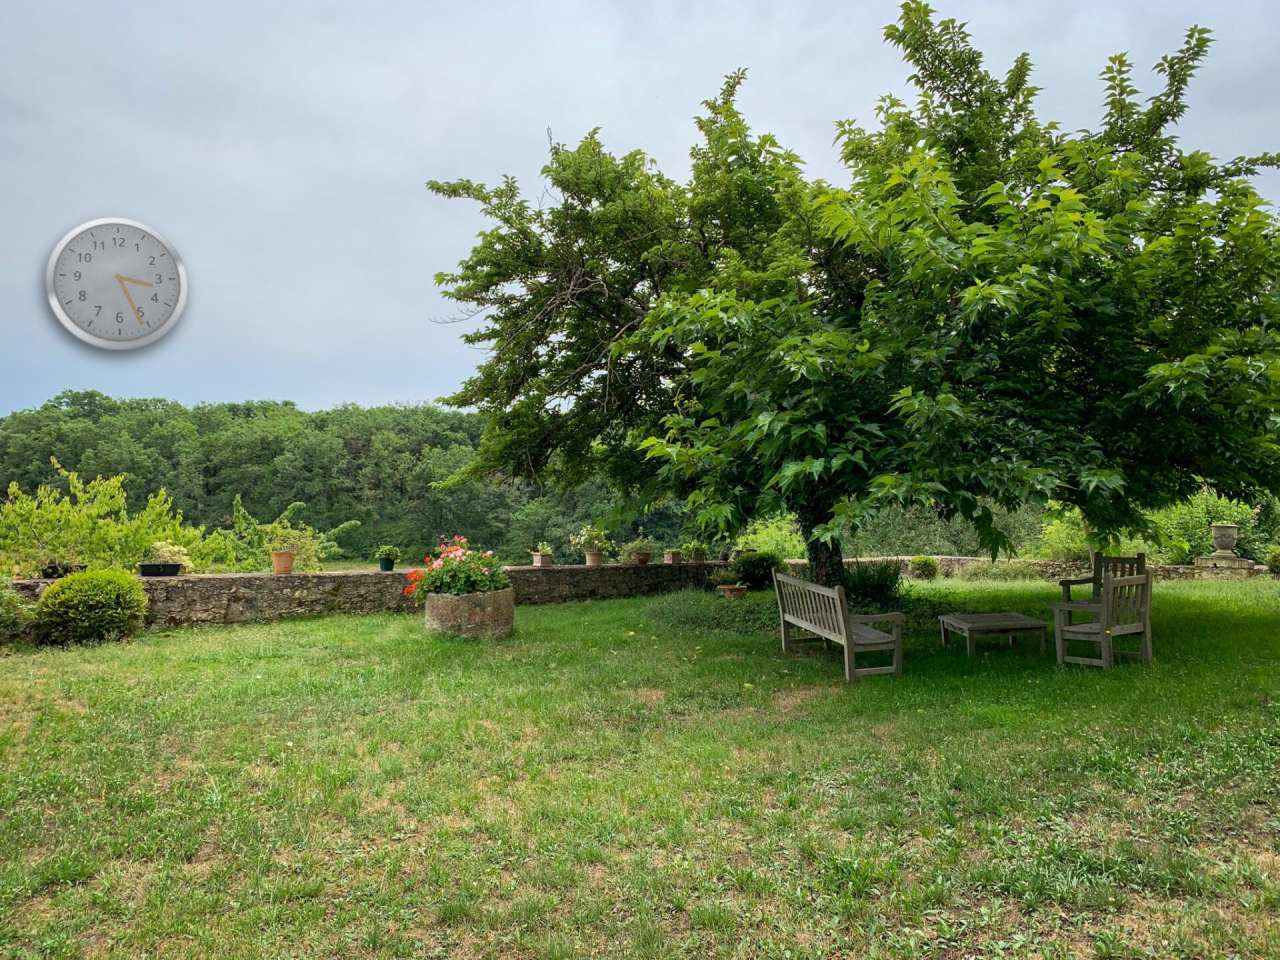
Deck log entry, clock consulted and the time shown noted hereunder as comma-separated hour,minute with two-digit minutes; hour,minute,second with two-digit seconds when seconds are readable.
3,26
